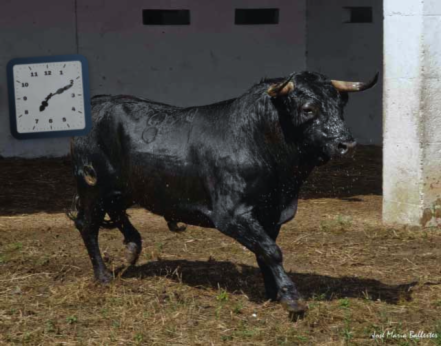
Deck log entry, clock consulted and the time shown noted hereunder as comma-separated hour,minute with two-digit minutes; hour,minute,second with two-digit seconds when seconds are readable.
7,11
